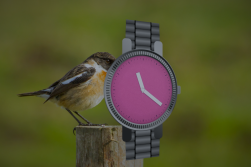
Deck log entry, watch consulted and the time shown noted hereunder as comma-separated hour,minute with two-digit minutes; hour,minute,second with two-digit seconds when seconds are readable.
11,21
